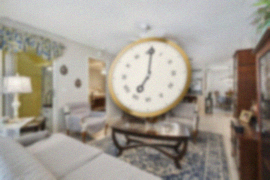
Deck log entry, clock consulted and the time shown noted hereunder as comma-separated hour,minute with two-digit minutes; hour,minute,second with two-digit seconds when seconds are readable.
7,01
